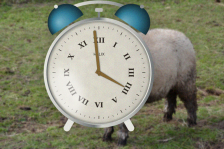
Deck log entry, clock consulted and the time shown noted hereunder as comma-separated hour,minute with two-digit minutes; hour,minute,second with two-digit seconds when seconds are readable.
3,59
